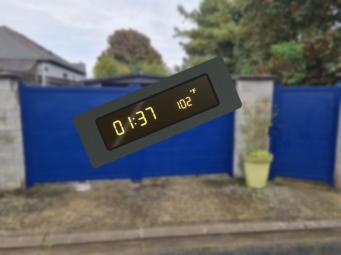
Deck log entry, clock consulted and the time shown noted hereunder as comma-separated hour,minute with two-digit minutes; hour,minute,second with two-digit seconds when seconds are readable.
1,37
